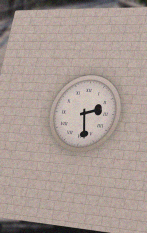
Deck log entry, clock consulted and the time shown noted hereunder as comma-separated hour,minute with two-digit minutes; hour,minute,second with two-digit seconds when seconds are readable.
2,28
